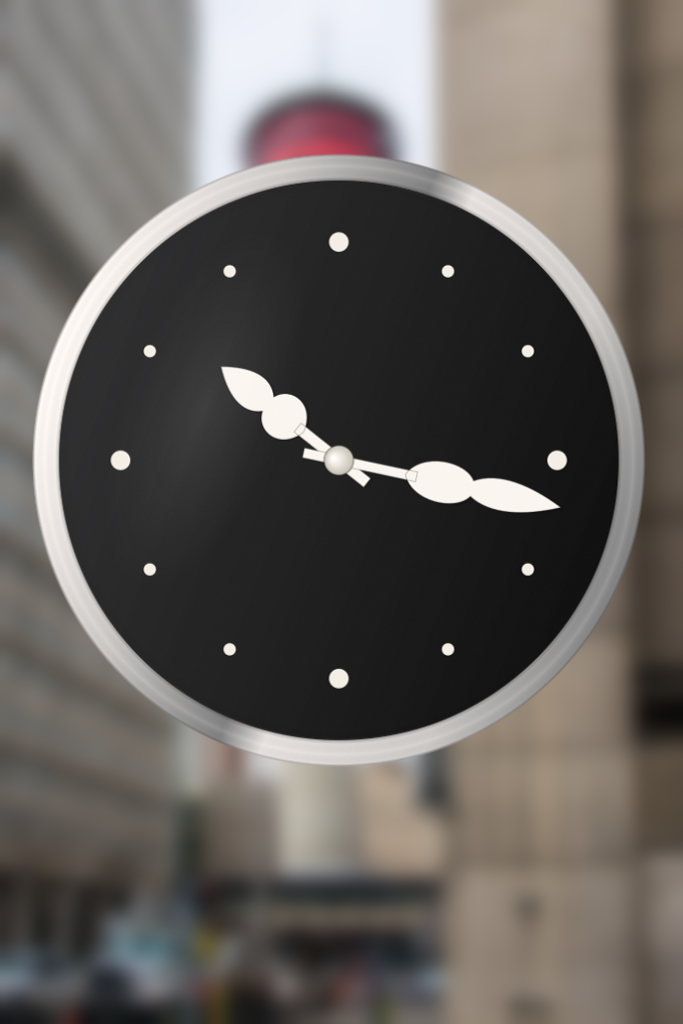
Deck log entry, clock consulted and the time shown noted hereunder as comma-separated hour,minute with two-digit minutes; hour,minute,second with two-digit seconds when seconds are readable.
10,17
